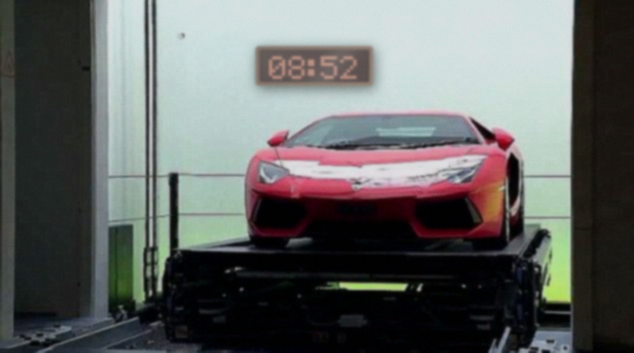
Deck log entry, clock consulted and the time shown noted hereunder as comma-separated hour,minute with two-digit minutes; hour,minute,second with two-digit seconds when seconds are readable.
8,52
